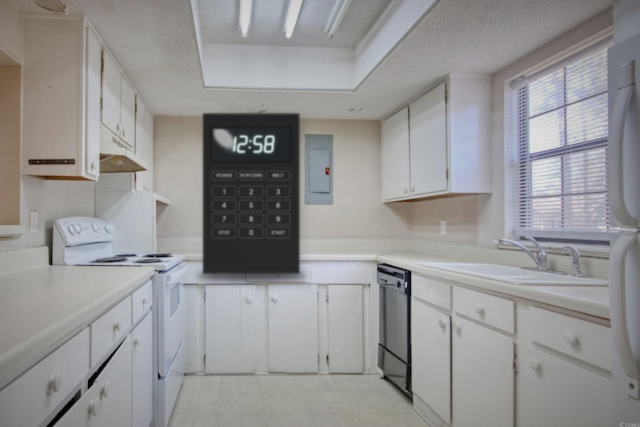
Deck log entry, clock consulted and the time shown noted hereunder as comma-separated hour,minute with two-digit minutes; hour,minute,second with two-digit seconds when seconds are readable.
12,58
